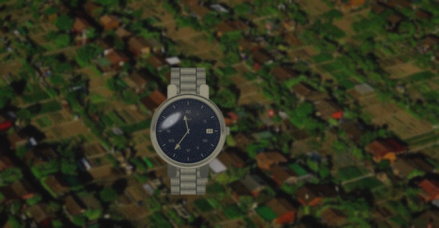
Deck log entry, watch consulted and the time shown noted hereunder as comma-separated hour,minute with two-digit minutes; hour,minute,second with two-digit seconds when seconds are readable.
11,36
